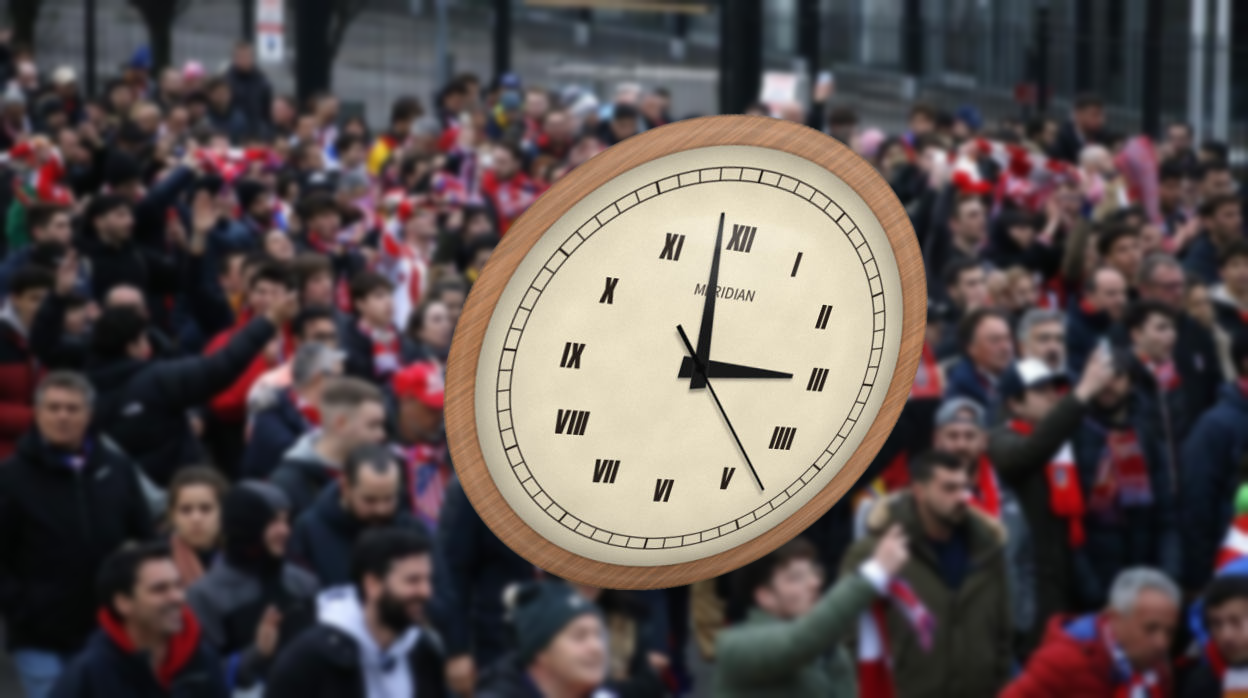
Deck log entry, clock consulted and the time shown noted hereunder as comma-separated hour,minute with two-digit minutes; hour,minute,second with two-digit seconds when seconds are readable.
2,58,23
